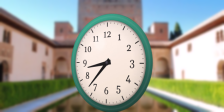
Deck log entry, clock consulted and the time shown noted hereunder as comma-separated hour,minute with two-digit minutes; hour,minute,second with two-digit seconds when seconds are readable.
8,37
